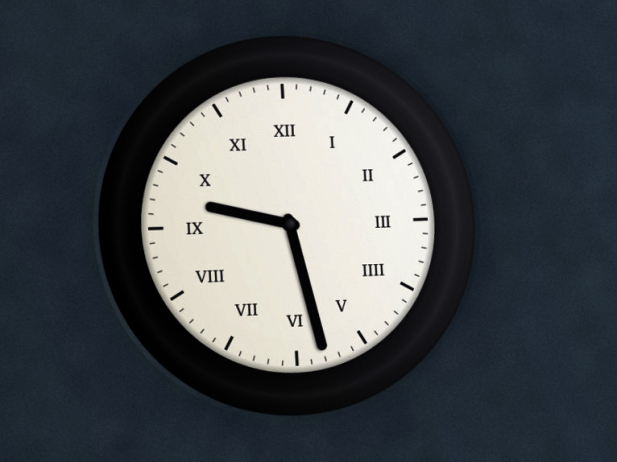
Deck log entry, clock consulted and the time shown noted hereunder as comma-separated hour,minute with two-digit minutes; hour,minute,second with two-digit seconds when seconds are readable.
9,28
